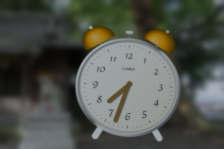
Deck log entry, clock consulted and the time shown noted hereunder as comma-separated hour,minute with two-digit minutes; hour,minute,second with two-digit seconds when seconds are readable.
7,33
